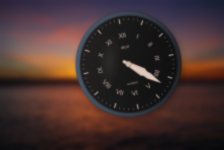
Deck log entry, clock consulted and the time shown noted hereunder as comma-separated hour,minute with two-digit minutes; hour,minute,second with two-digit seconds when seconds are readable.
4,22
